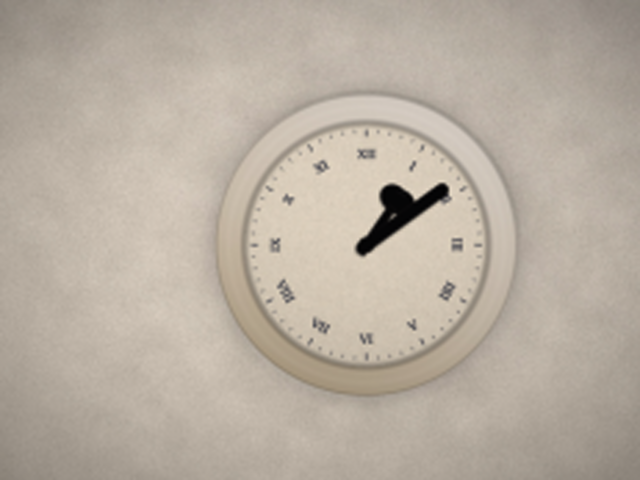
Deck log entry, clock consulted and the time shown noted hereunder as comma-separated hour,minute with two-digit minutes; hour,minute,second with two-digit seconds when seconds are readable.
1,09
